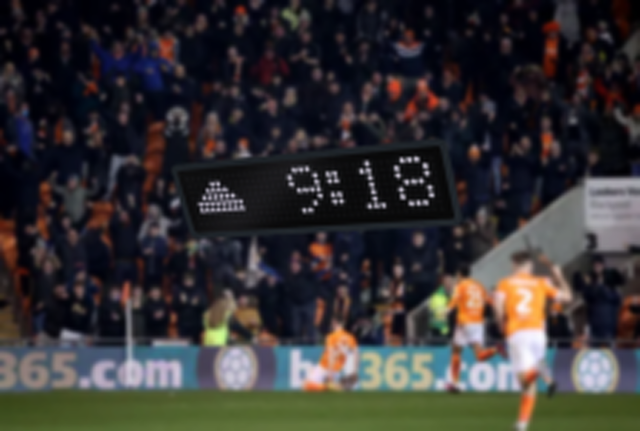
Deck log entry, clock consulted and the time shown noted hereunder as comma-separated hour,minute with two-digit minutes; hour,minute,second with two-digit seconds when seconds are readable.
9,18
